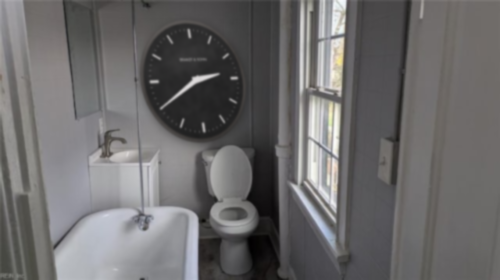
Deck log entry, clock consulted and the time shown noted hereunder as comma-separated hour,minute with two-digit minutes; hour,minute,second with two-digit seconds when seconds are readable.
2,40
